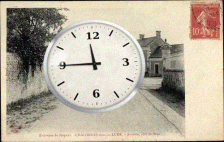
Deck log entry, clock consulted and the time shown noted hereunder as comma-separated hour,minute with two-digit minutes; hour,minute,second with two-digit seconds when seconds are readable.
11,45
